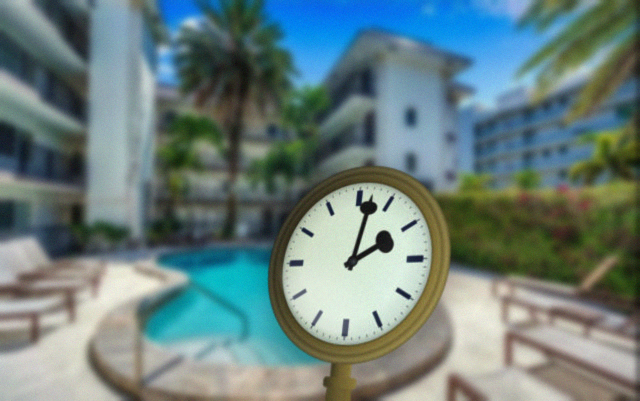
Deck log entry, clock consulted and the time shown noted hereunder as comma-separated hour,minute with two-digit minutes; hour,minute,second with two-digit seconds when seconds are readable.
2,02
